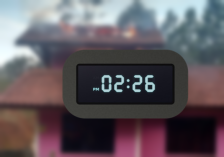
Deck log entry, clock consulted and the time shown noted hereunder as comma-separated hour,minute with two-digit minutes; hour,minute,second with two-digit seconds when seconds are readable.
2,26
